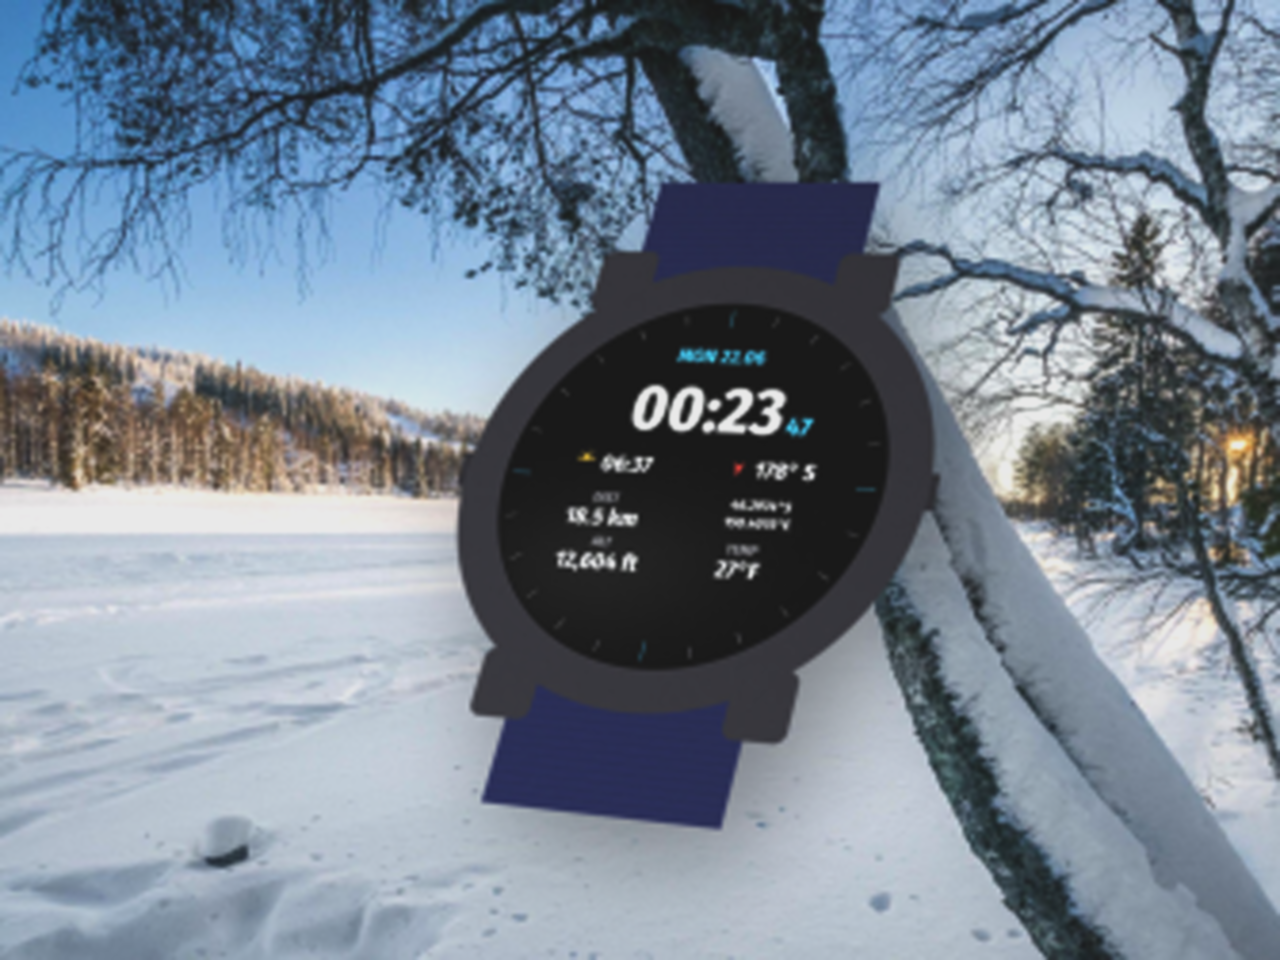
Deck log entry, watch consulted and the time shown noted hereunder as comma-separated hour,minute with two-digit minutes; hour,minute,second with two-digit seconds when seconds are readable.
0,23
